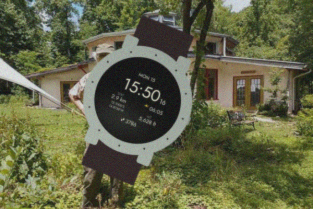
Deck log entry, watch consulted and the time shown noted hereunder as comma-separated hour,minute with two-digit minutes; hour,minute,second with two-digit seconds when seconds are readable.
15,50
